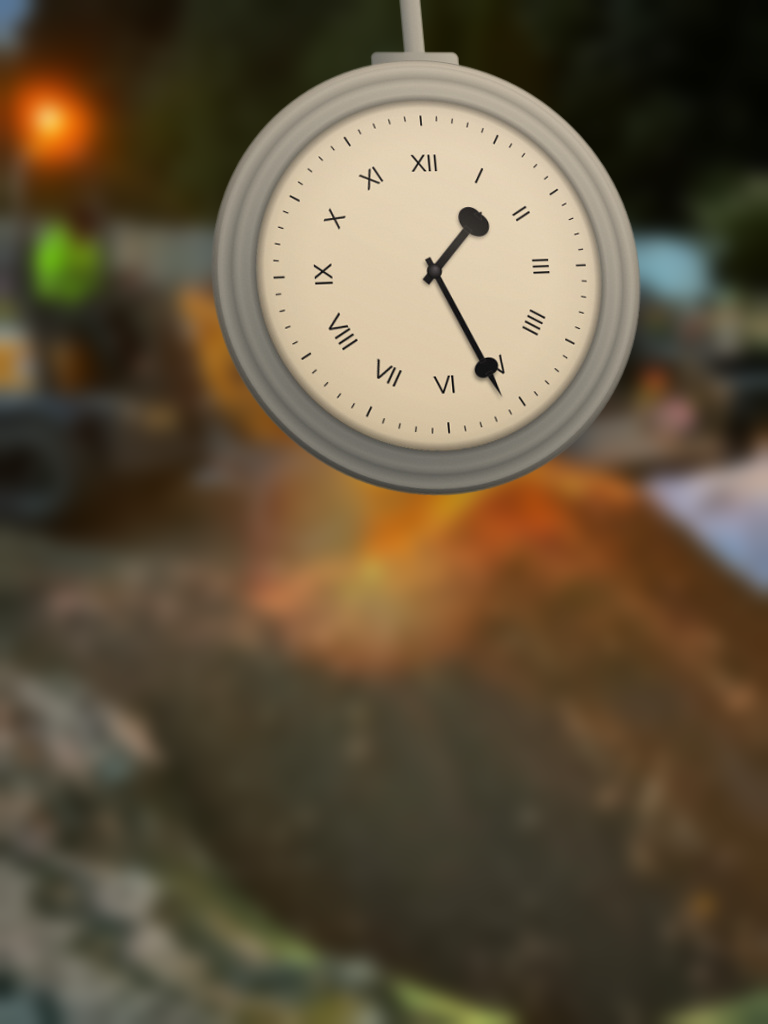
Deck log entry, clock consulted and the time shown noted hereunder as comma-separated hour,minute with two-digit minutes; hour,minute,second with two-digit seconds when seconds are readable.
1,26
